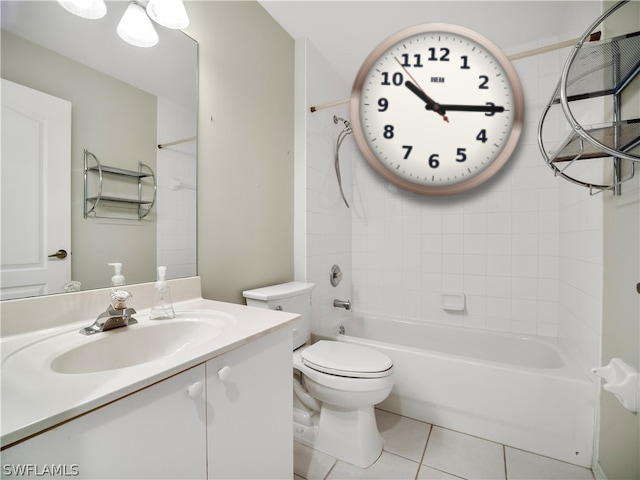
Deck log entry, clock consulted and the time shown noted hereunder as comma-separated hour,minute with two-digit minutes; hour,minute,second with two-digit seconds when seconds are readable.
10,14,53
